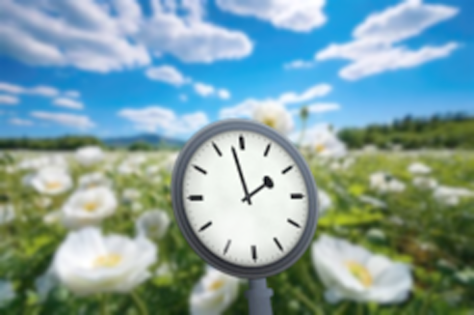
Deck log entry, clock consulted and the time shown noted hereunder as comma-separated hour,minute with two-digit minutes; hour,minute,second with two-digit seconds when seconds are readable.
1,58
